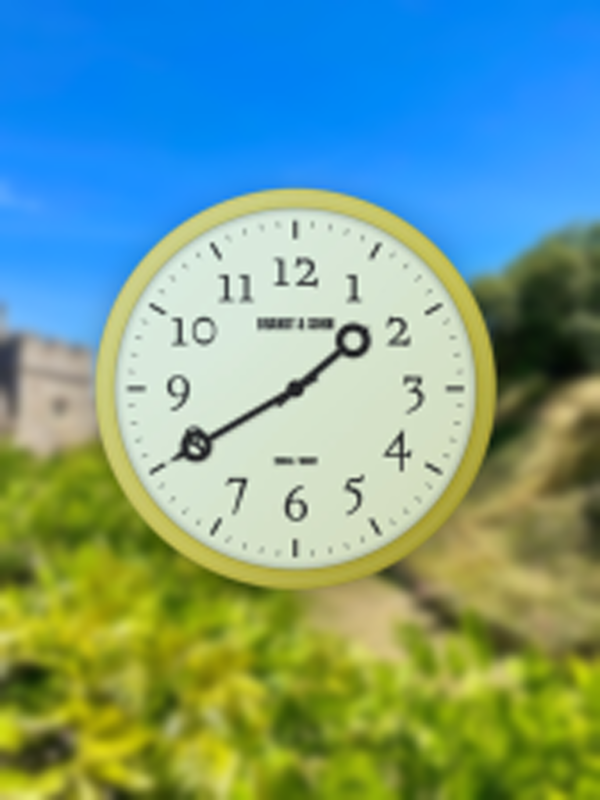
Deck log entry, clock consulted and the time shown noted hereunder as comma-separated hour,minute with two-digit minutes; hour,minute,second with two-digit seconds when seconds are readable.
1,40
